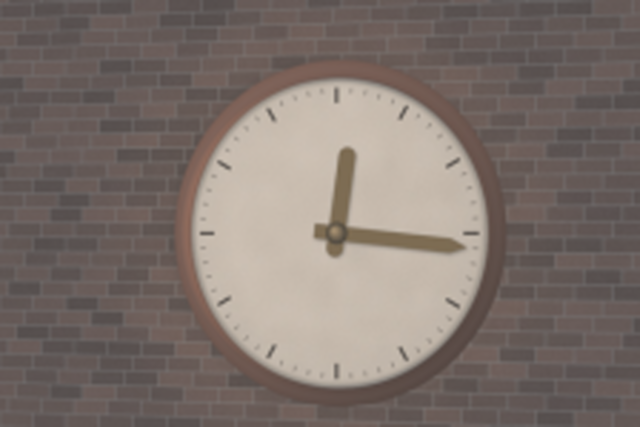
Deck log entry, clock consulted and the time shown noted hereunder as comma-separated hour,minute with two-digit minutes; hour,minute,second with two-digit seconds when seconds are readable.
12,16
